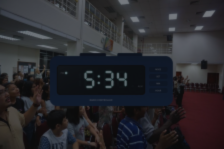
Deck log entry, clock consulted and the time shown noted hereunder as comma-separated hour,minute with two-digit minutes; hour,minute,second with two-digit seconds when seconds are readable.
5,34
